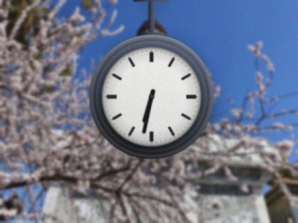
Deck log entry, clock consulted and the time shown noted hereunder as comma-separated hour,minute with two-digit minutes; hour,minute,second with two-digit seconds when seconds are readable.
6,32
